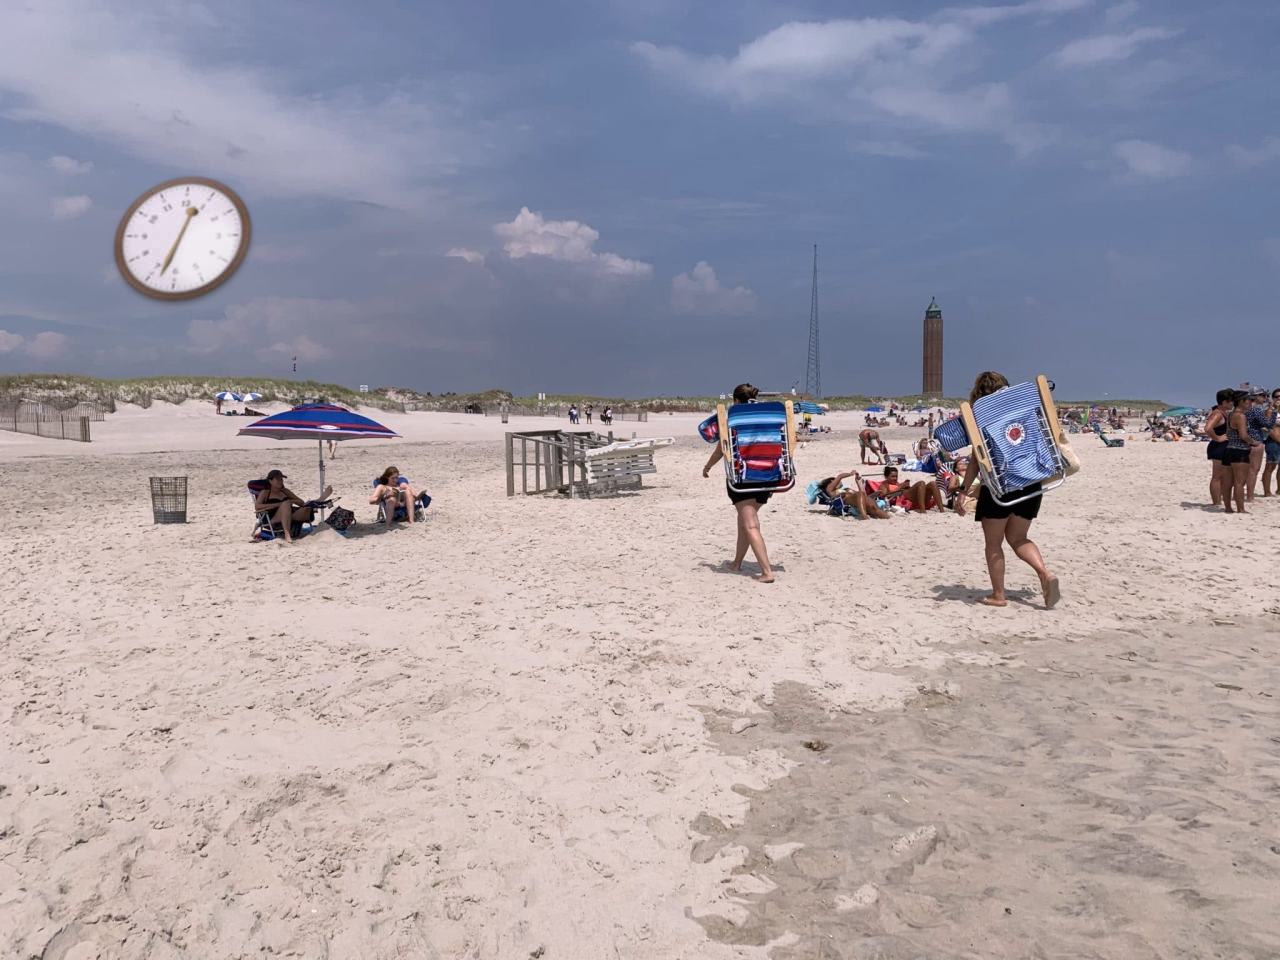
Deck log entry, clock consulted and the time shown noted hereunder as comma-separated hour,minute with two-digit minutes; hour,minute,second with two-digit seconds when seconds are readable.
12,33
